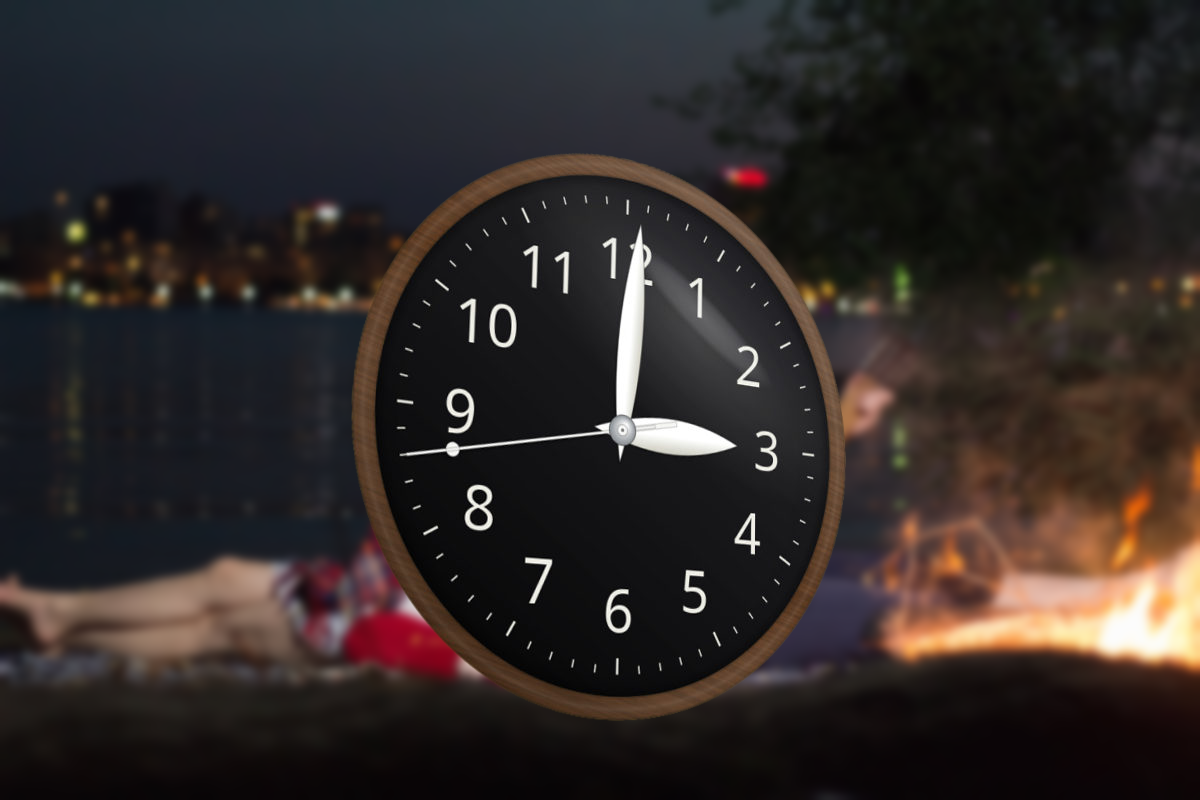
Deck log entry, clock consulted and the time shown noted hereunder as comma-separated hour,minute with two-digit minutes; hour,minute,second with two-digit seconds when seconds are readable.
3,00,43
